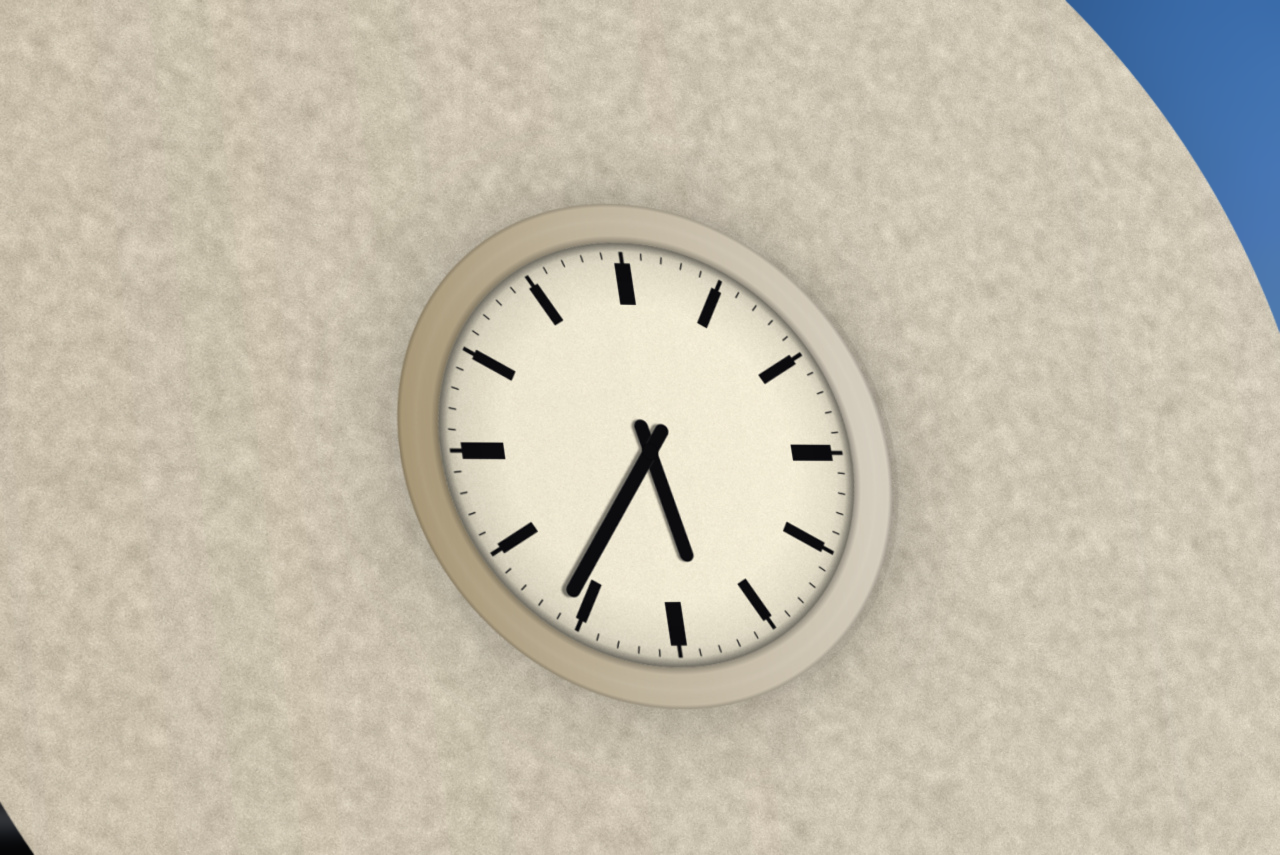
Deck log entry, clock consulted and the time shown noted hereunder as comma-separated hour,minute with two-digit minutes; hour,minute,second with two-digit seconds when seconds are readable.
5,36
